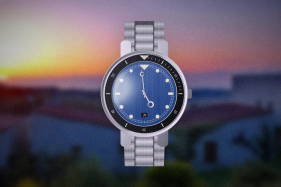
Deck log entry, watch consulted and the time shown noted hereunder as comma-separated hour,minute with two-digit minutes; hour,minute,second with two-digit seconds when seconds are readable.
4,59
